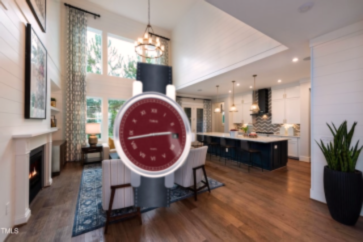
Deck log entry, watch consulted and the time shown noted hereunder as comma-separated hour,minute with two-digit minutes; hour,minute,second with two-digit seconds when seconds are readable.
2,43
